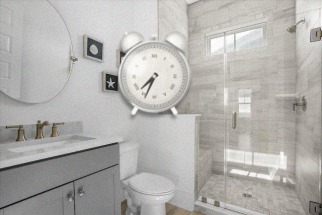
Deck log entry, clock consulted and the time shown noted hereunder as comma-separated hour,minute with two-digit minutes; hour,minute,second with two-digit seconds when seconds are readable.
7,34
